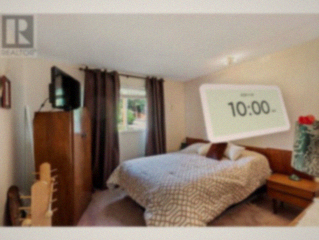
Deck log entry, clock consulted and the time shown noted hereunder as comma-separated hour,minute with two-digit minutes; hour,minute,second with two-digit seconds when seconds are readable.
10,00
